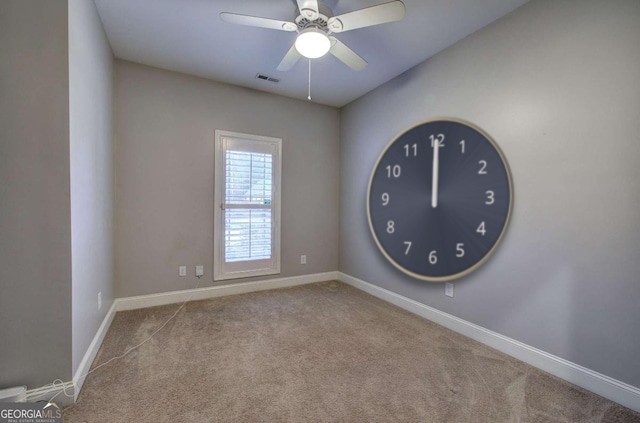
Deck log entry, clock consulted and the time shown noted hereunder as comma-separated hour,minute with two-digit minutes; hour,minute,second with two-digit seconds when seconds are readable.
12,00
